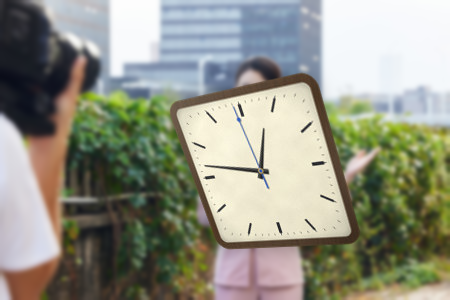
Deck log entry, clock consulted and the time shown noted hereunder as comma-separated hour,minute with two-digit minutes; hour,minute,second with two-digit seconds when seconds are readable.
12,46,59
